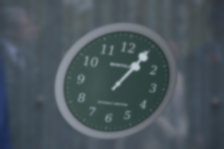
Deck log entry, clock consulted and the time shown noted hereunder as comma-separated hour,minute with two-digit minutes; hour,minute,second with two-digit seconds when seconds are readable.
1,05
